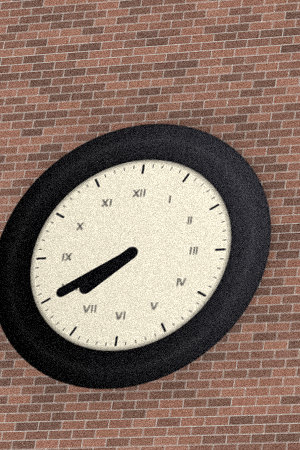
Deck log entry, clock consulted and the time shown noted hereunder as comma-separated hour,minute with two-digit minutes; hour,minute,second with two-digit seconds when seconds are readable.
7,40
